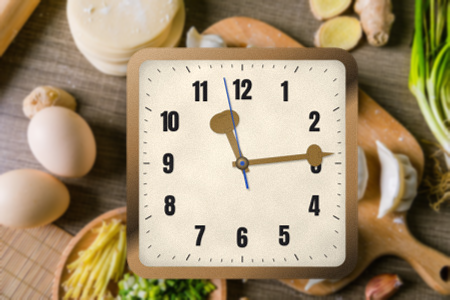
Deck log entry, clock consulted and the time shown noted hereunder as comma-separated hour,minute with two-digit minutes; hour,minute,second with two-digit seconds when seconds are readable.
11,13,58
